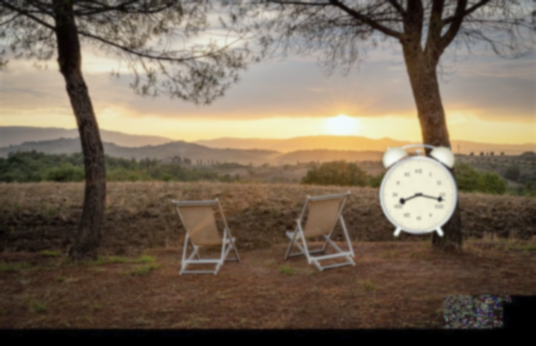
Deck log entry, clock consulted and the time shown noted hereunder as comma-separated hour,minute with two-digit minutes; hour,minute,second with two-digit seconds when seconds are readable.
8,17
